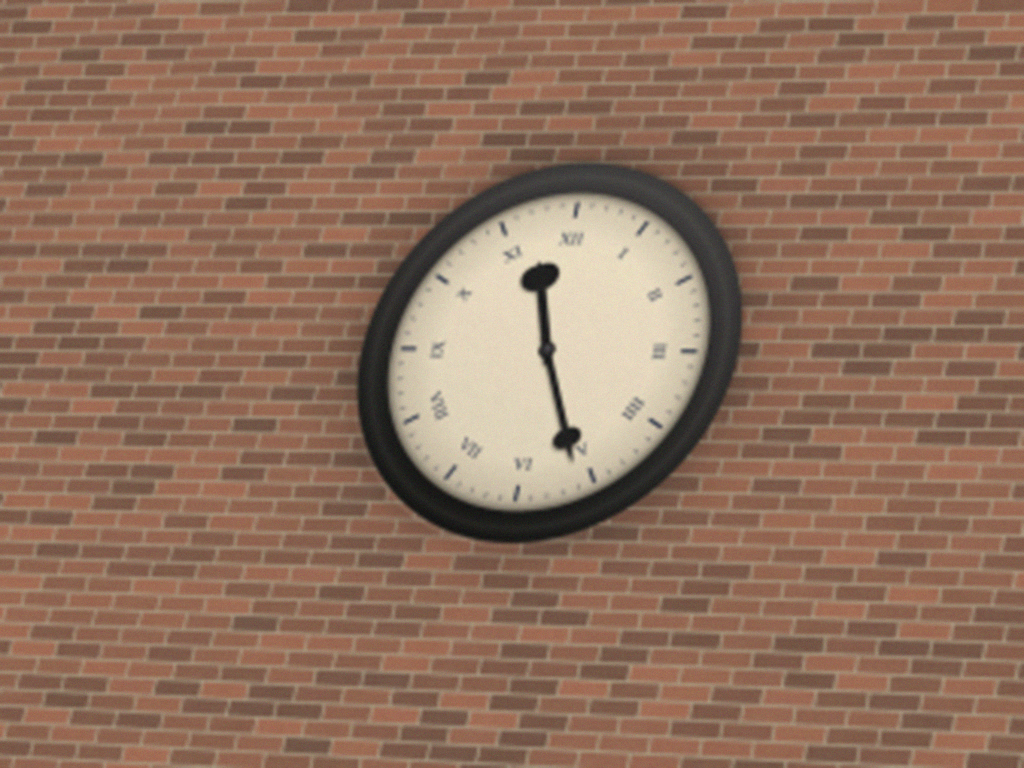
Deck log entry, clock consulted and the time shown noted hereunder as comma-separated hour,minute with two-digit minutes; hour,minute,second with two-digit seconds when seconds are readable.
11,26
